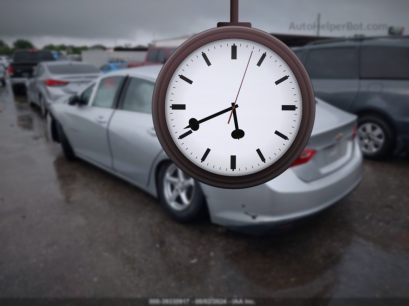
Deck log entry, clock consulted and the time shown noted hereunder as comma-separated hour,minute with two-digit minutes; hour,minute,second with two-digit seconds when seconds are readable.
5,41,03
